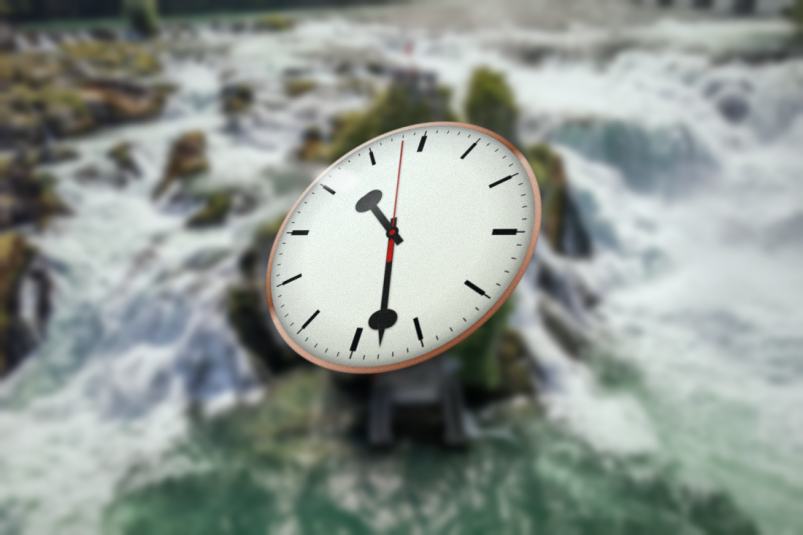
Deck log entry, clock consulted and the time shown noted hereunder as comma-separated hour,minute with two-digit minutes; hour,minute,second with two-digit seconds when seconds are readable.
10,27,58
